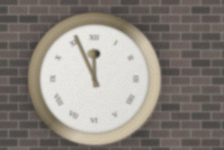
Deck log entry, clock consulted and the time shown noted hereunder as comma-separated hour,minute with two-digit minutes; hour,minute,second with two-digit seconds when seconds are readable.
11,56
